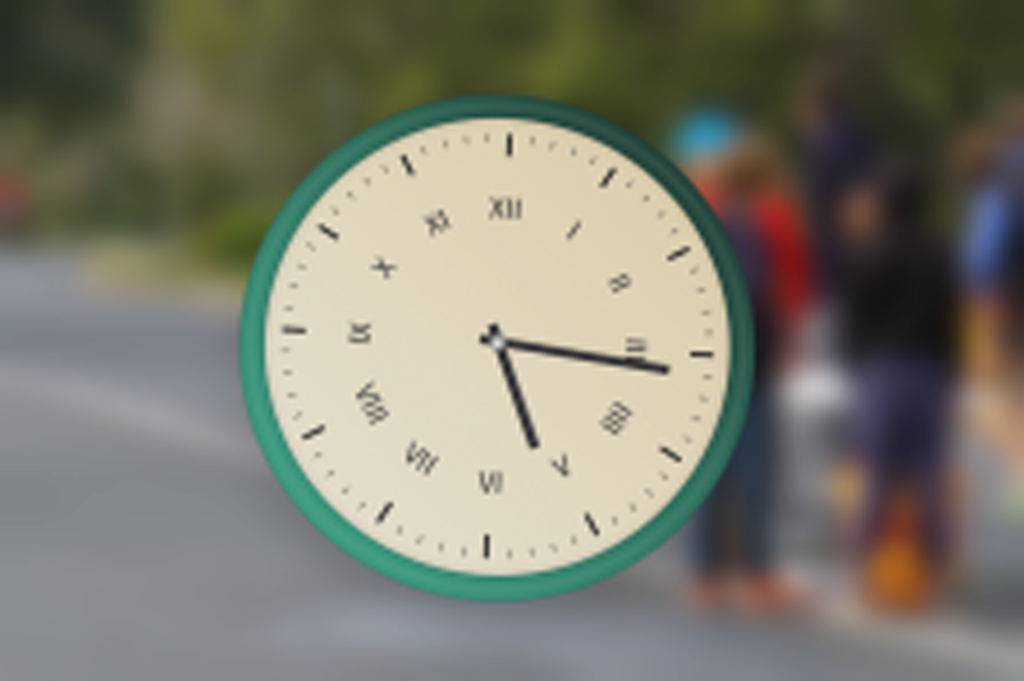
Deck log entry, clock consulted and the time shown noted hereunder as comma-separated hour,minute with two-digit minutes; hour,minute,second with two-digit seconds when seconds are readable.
5,16
